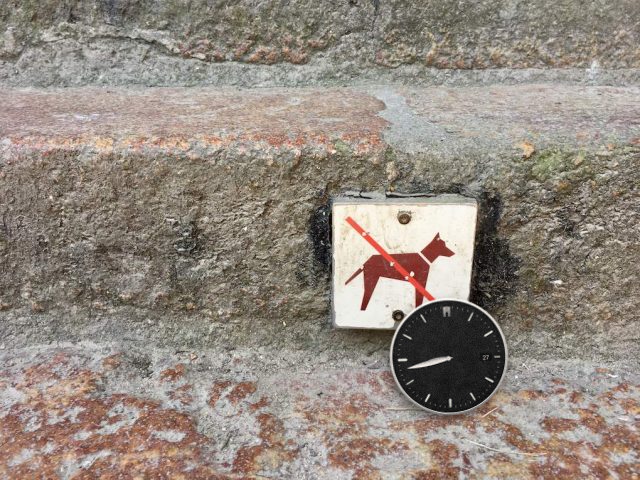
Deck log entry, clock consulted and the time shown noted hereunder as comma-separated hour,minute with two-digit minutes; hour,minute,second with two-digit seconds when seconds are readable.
8,43
